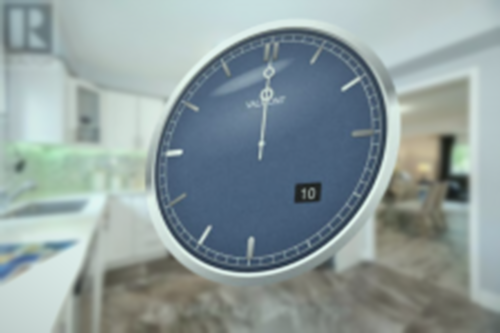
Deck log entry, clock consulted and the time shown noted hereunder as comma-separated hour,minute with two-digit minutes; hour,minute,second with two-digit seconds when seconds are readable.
12,00
